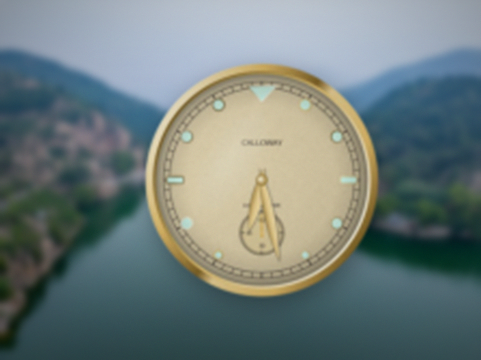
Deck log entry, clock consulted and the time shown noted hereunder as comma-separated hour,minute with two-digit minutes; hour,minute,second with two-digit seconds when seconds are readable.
6,28
